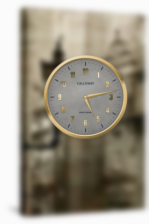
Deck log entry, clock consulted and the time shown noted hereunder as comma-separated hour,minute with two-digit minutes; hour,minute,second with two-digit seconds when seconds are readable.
5,13
